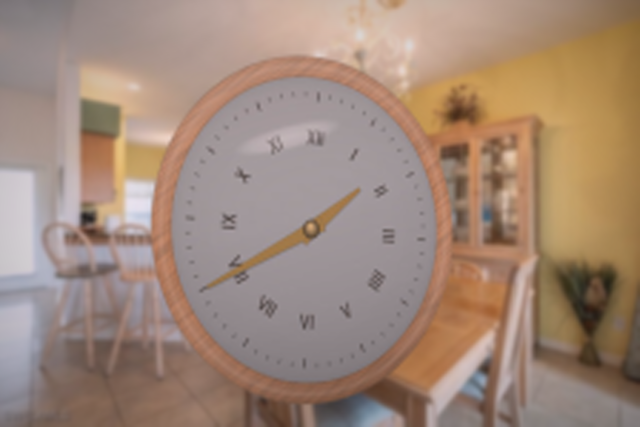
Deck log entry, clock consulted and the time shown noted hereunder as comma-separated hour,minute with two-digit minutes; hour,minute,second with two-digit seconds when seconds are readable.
1,40
